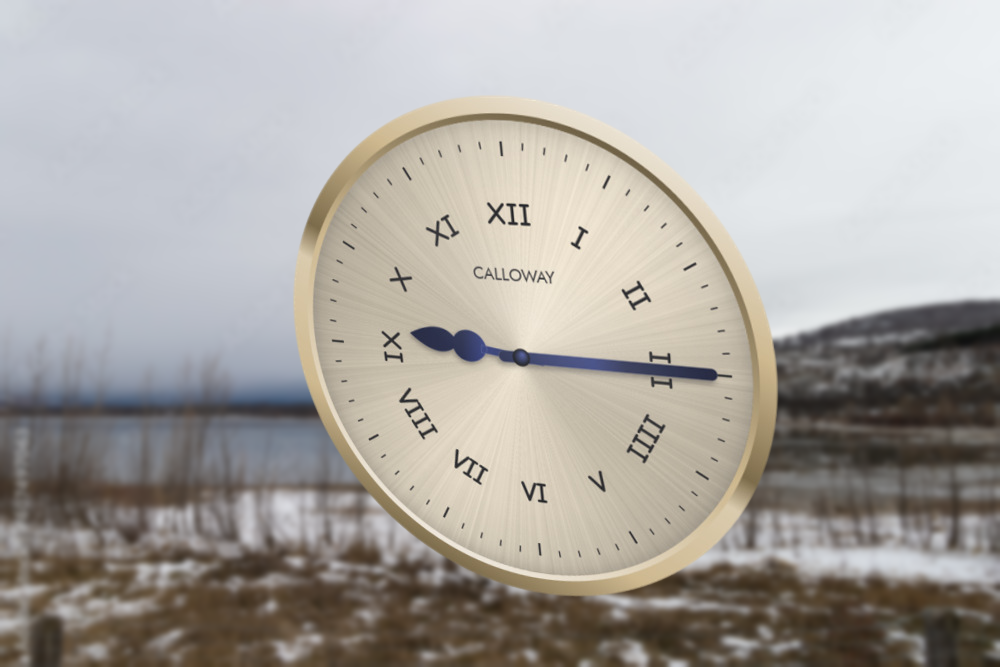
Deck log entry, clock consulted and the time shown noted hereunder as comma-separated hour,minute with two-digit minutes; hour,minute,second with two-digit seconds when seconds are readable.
9,15
